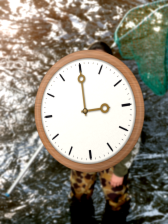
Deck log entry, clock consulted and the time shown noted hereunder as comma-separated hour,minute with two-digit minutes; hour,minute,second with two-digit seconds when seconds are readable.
3,00
